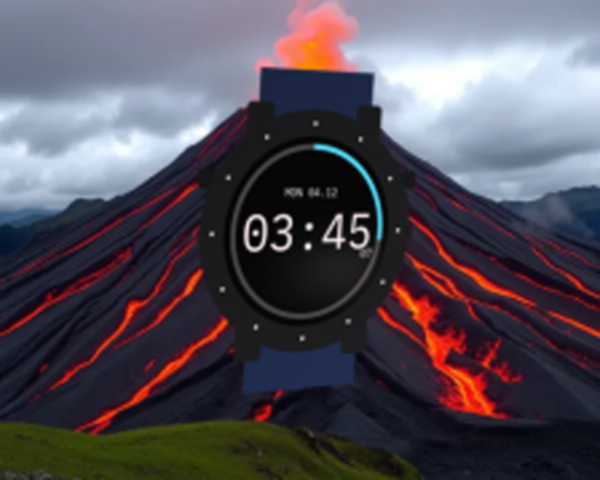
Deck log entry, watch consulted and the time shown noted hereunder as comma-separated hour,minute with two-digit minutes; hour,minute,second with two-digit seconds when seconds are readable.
3,45
